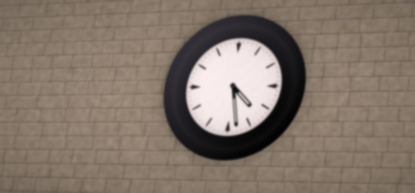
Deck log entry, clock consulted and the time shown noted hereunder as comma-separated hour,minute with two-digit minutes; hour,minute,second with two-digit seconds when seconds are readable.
4,28
